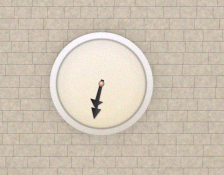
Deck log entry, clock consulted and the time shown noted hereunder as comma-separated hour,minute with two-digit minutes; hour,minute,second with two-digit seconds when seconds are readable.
6,32
